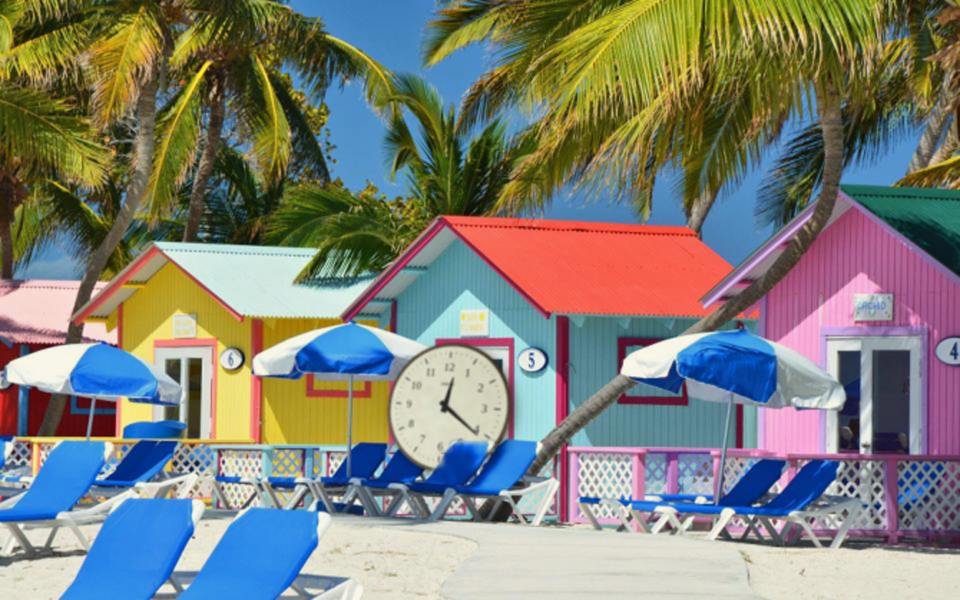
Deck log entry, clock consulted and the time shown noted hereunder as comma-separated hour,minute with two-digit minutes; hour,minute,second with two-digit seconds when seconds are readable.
12,21
